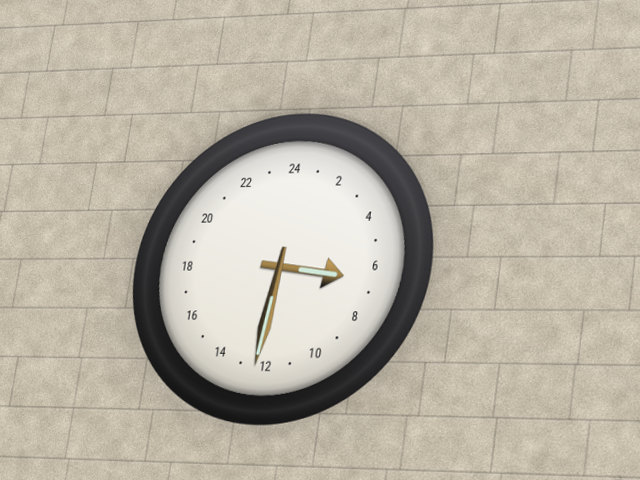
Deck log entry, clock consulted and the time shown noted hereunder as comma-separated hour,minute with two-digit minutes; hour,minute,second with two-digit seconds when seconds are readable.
6,31
